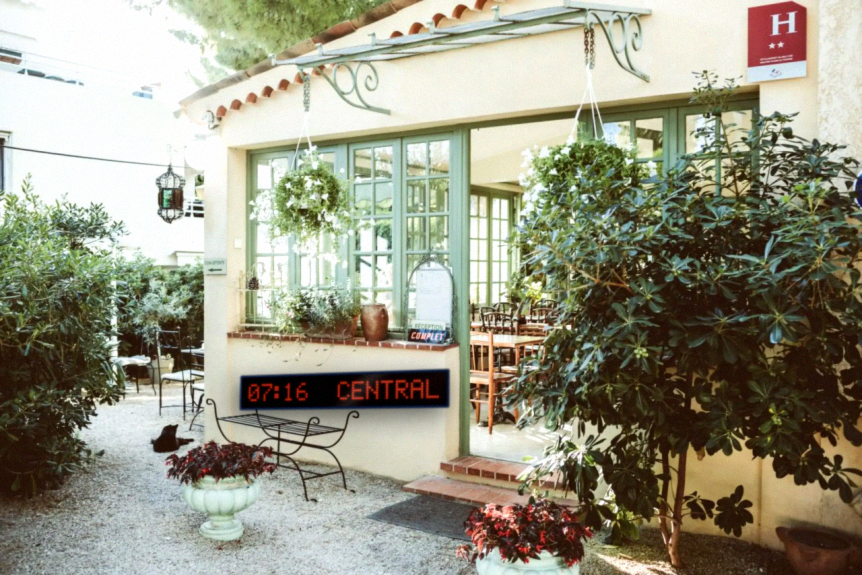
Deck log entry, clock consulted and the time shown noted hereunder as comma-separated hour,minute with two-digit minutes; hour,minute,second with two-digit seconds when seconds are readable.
7,16
